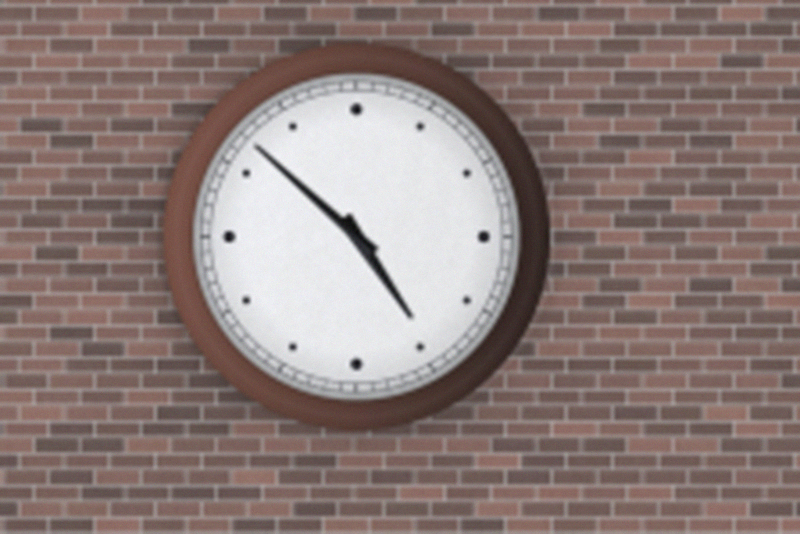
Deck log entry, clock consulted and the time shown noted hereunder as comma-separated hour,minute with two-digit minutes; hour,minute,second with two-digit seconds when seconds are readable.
4,52
